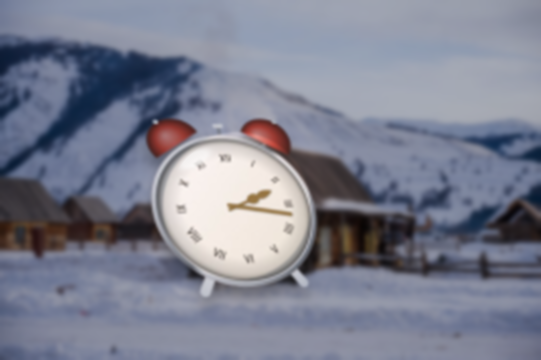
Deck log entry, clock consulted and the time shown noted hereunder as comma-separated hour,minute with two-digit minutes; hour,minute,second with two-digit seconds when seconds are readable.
2,17
